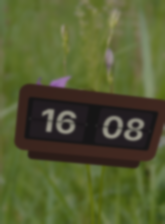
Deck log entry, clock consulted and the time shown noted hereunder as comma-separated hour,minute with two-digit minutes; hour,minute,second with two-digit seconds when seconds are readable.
16,08
